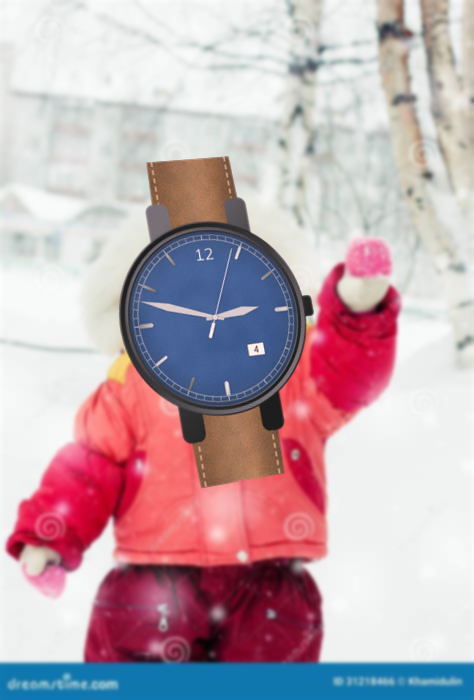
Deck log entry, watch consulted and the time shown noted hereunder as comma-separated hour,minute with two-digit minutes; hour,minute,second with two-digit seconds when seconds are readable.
2,48,04
